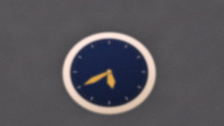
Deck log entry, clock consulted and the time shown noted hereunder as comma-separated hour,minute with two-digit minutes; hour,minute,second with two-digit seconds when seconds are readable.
5,40
